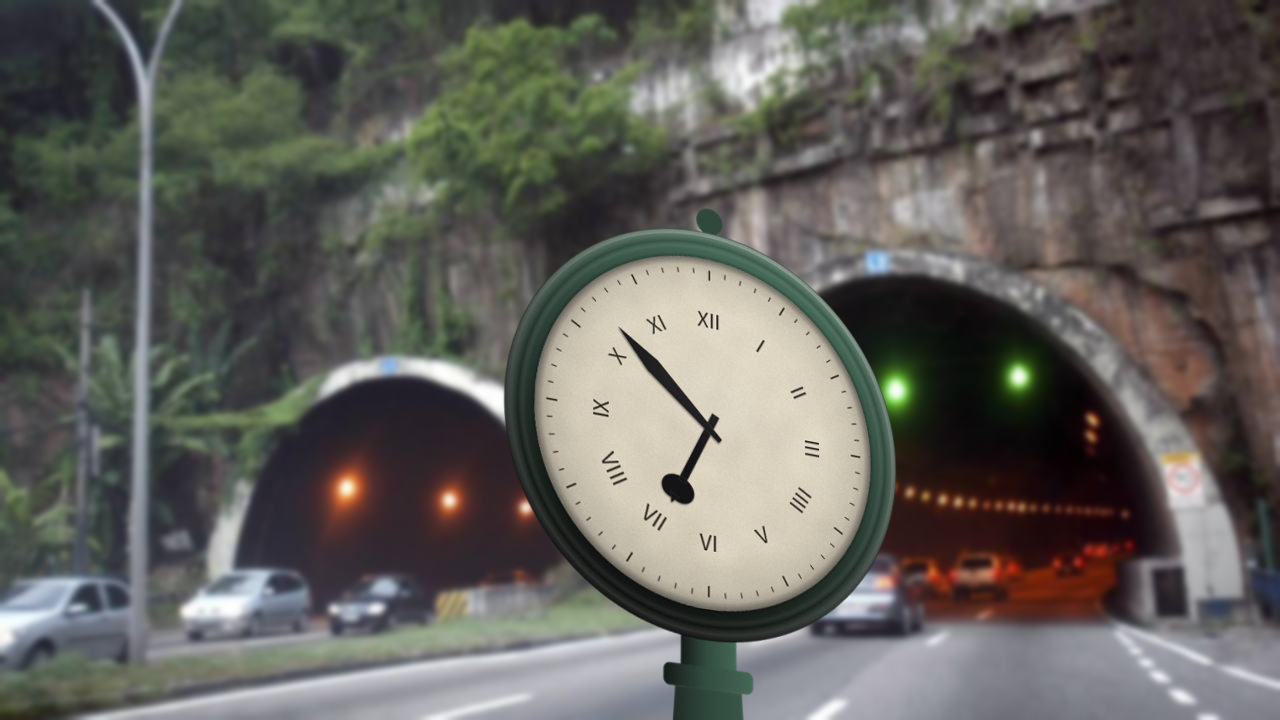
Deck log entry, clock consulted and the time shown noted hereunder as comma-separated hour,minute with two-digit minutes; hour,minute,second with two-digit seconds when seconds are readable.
6,52
